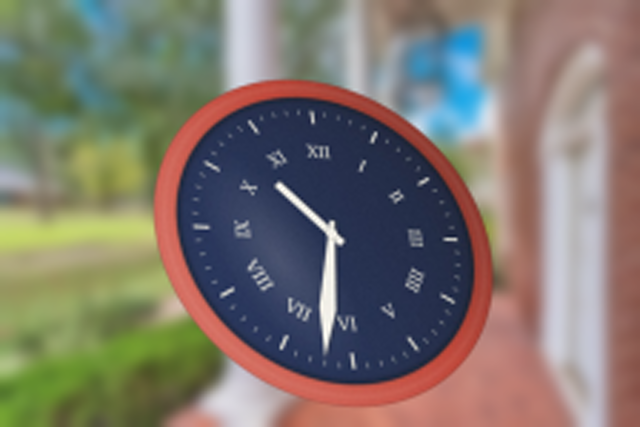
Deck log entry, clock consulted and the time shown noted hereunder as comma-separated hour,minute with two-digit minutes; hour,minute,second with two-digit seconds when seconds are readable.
10,32
